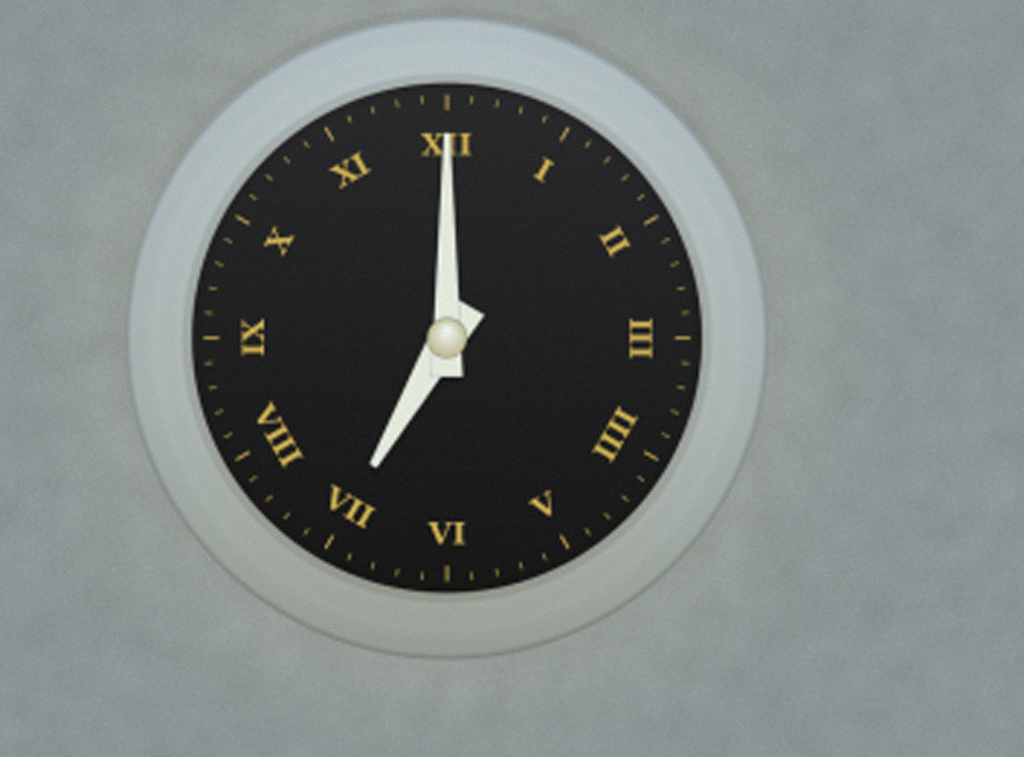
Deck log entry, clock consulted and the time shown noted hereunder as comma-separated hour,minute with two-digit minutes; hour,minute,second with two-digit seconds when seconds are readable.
7,00
